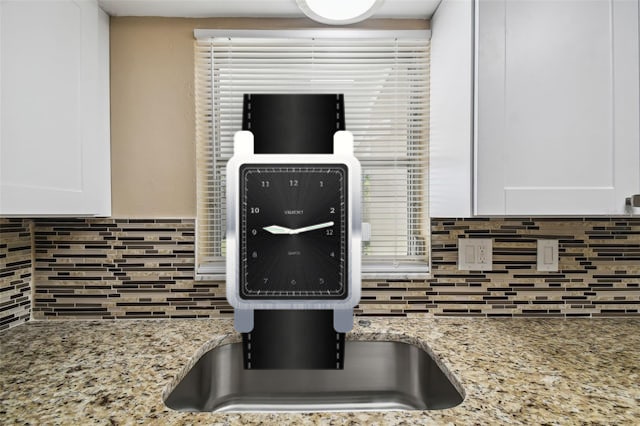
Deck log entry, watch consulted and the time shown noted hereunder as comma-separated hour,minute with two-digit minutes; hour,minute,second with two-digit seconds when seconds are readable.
9,13
